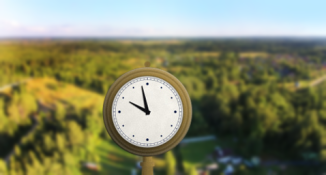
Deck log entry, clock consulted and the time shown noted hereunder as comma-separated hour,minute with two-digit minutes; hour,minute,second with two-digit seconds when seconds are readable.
9,58
